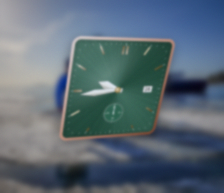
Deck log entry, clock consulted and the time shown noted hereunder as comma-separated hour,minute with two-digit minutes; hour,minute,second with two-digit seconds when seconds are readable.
9,44
